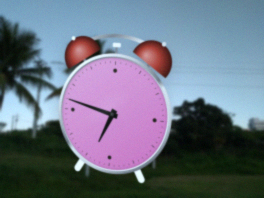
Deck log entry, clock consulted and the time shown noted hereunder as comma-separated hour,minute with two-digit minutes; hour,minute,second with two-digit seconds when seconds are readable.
6,47
